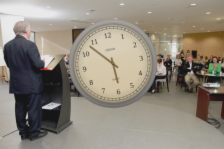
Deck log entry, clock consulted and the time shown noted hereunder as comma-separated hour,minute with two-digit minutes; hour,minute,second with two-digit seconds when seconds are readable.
5,53
